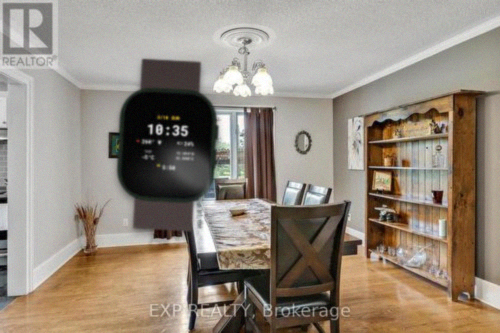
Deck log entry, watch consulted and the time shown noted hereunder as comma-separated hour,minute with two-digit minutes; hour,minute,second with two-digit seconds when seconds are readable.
10,35
